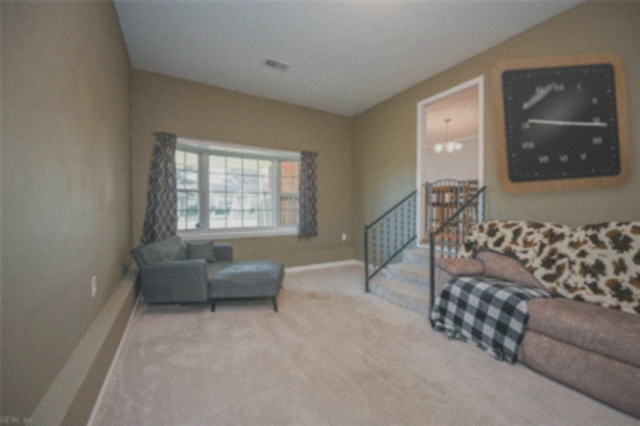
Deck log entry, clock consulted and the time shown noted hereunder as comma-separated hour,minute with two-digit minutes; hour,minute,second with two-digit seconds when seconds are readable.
9,16
